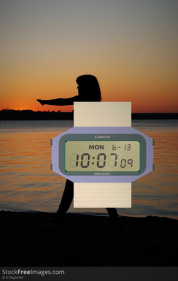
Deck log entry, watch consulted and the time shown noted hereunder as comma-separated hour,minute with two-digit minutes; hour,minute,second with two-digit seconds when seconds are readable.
10,07,09
